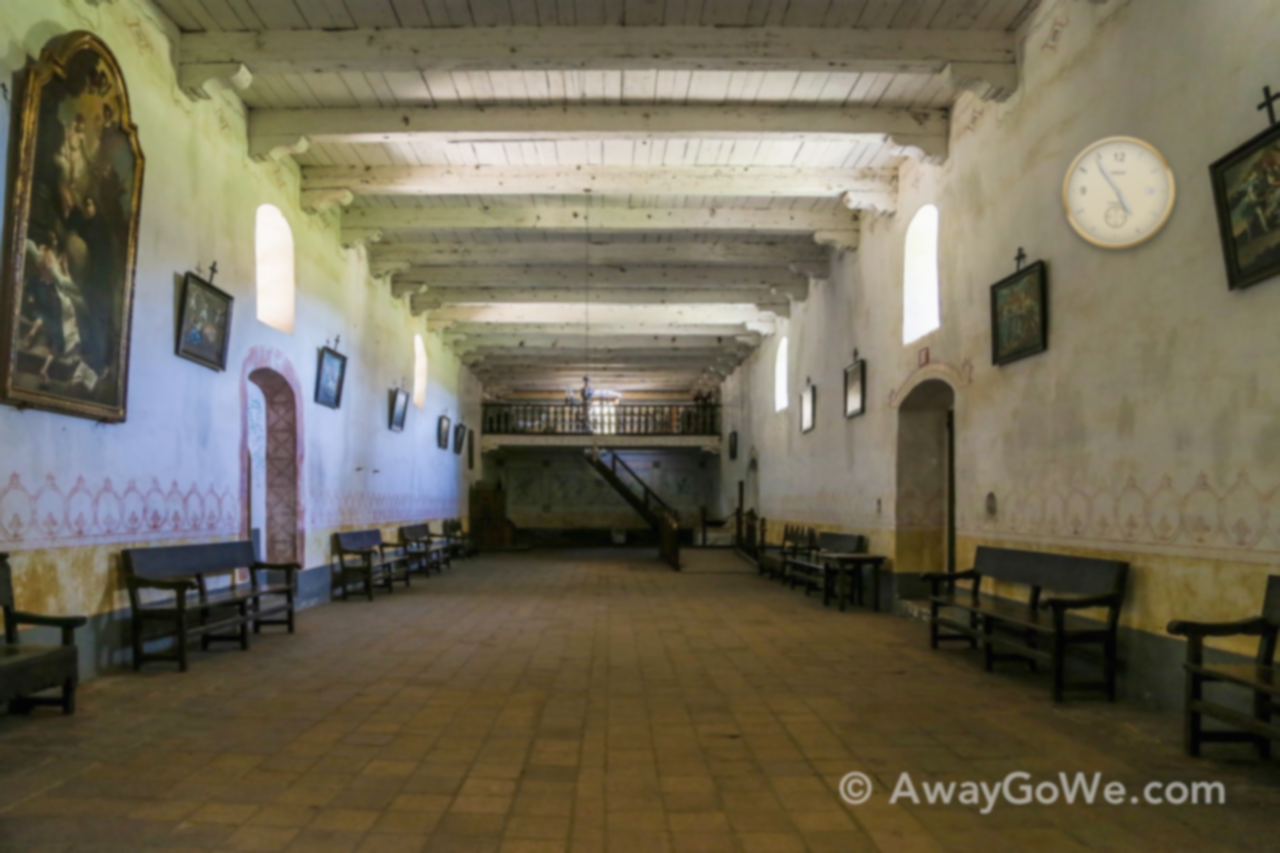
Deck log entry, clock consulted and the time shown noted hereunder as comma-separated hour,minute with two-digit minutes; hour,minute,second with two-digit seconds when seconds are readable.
4,54
